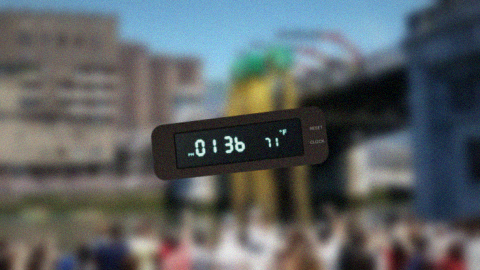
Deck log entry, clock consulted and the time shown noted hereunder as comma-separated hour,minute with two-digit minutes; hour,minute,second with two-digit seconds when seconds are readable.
1,36
